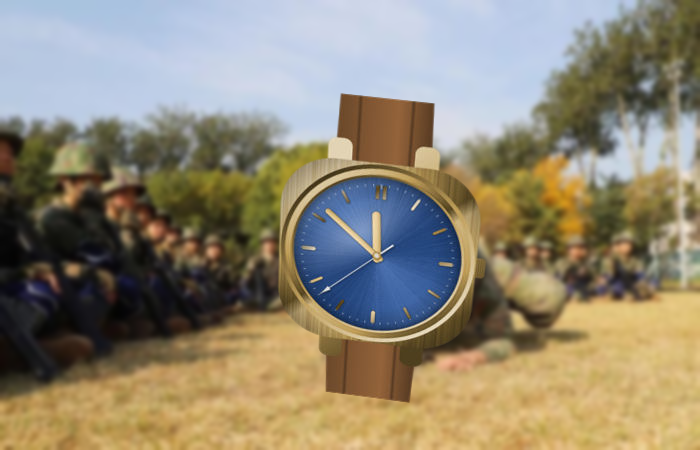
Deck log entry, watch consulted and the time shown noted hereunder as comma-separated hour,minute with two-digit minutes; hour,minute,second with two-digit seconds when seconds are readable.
11,51,38
